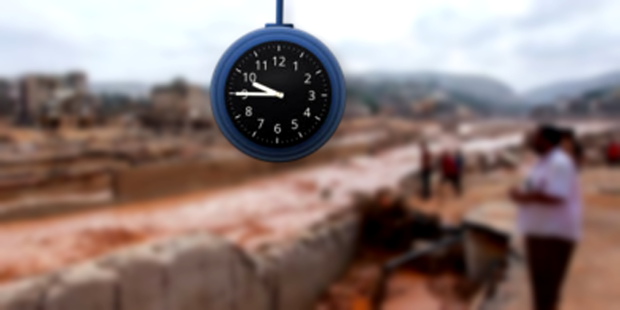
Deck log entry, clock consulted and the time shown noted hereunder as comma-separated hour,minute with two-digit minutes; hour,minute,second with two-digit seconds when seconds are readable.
9,45
